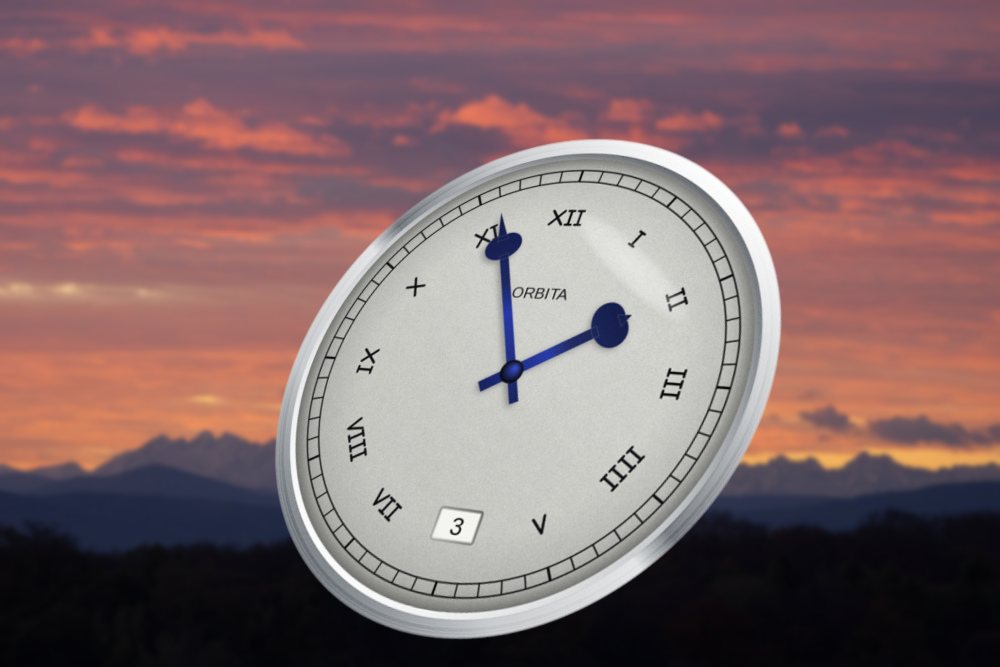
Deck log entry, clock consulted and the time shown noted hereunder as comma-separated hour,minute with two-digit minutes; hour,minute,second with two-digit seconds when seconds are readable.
1,56
